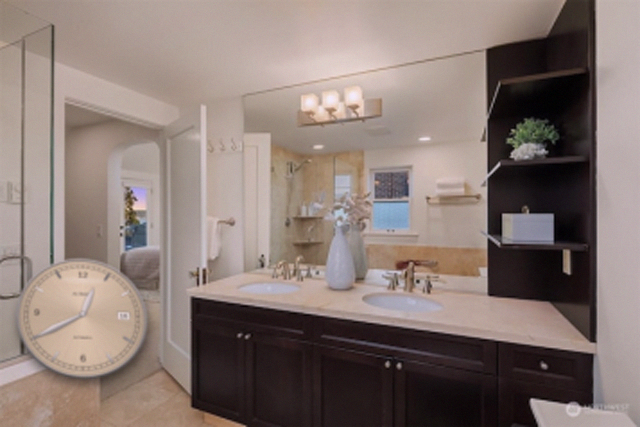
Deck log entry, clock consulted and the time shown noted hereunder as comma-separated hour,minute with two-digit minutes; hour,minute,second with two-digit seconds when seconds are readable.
12,40
